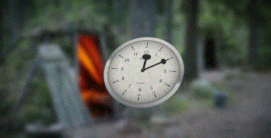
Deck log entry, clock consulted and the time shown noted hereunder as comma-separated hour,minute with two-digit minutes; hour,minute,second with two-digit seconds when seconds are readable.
12,10
